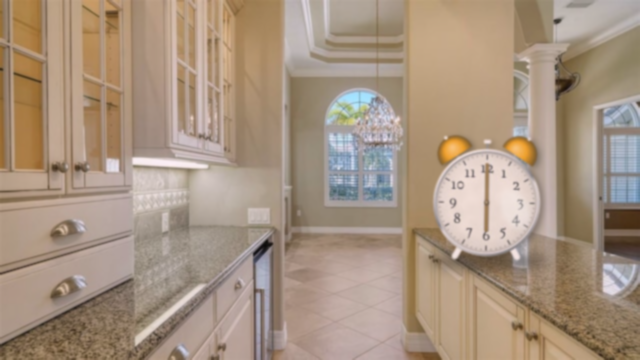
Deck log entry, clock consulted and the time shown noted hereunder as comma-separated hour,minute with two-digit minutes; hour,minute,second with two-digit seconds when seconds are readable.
6,00
